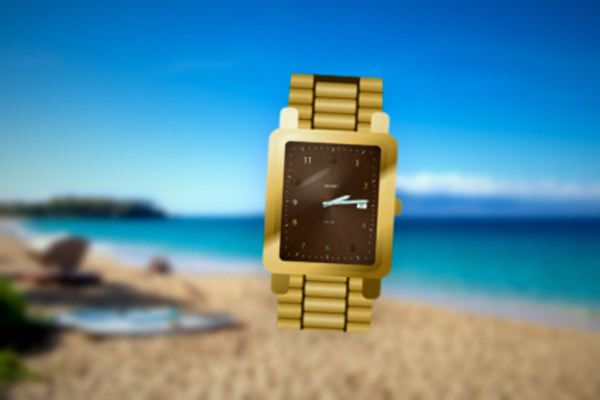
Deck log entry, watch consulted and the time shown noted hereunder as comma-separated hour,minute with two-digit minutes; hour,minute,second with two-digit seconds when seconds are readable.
2,14
